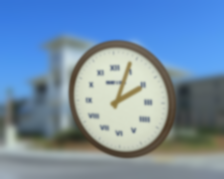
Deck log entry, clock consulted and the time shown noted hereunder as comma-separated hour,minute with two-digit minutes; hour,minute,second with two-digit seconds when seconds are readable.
2,04
